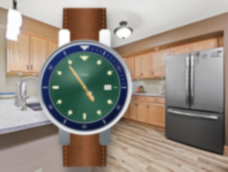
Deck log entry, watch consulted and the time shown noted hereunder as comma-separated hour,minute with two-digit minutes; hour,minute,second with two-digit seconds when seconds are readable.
4,54
